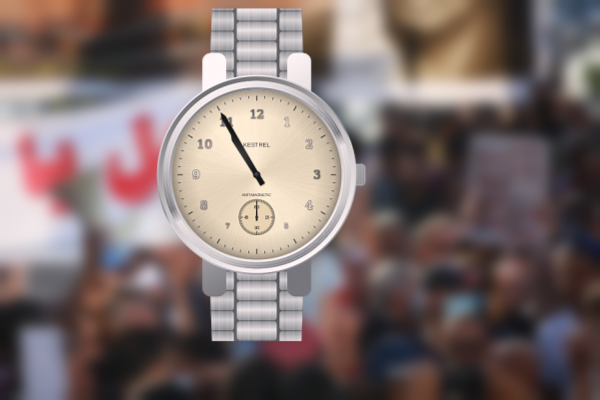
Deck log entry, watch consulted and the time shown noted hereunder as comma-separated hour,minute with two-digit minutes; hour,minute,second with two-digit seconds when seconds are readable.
10,55
